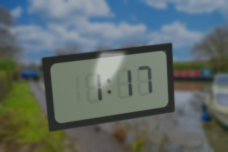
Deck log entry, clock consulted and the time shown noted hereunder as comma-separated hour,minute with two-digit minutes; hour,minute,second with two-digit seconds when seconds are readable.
1,17
